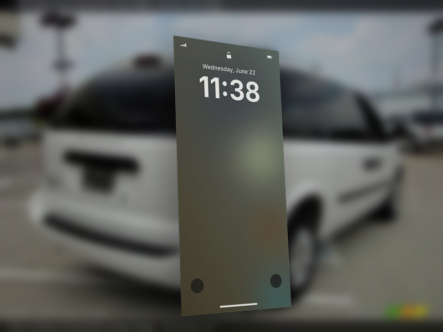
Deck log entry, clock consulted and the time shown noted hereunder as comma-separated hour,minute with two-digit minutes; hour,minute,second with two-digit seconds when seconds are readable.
11,38
